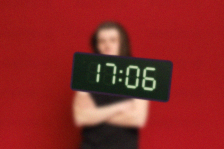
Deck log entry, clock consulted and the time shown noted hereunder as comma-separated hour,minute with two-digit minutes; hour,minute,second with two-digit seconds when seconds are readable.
17,06
